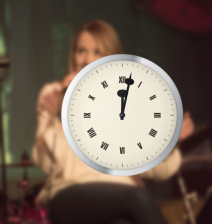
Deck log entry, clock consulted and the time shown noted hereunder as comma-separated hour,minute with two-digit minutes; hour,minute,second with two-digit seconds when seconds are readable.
12,02
